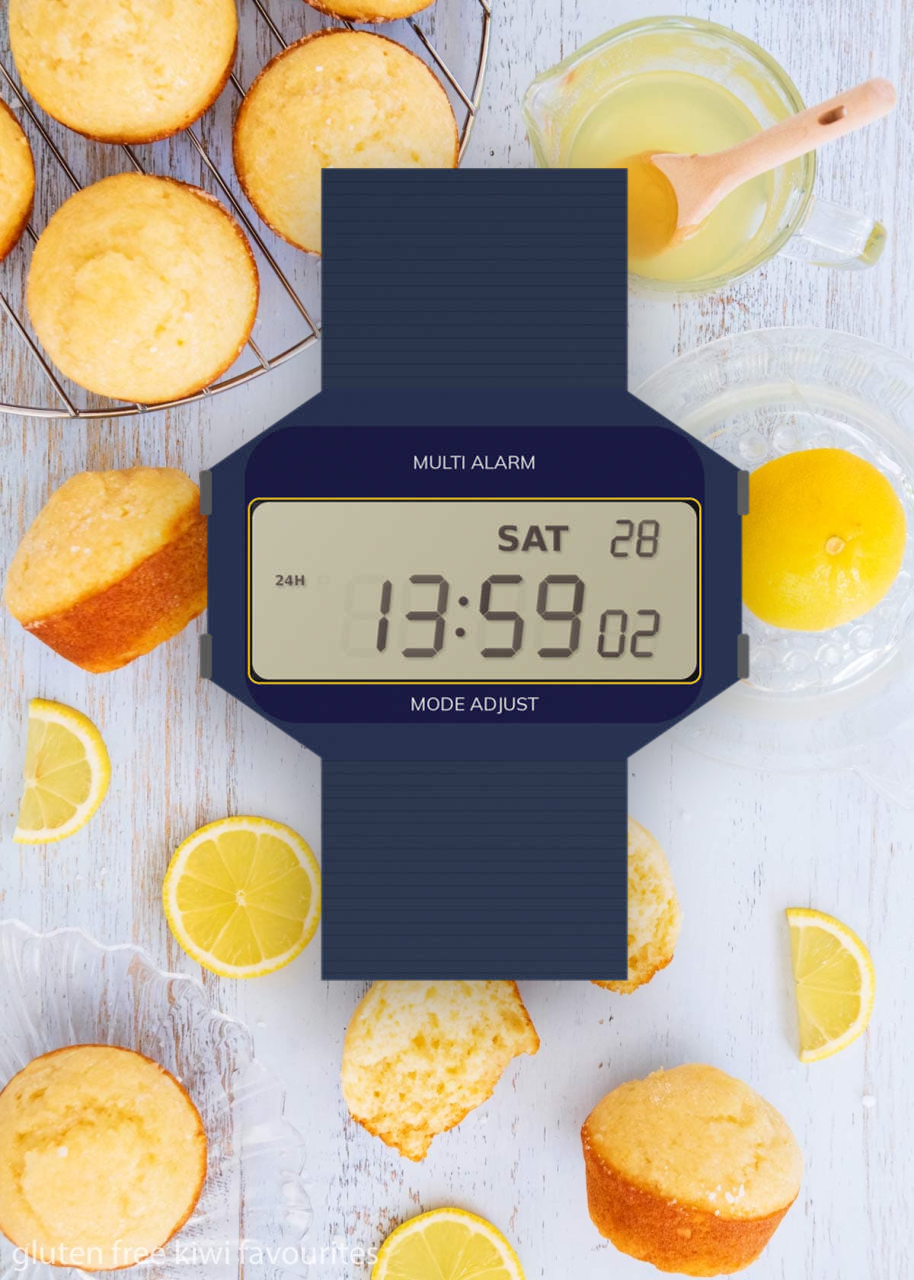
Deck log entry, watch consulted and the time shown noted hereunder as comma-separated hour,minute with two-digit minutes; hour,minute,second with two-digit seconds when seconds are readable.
13,59,02
